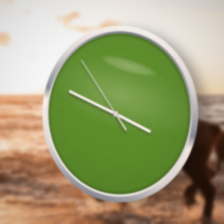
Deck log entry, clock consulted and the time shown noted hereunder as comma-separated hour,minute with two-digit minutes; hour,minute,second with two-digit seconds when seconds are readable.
3,48,54
